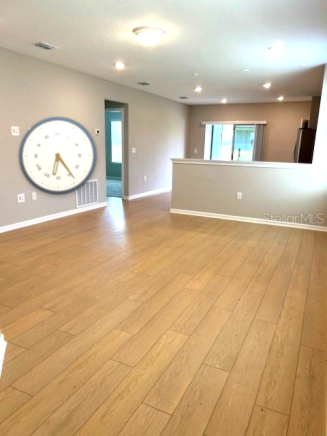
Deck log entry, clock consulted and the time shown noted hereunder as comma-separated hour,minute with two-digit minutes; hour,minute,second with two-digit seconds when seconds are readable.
6,24
